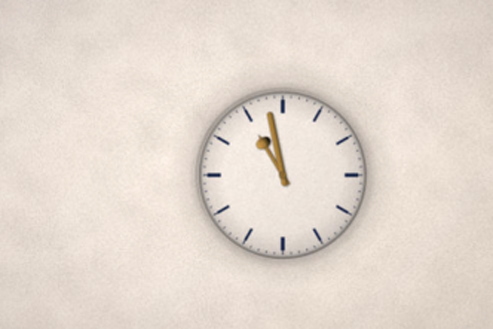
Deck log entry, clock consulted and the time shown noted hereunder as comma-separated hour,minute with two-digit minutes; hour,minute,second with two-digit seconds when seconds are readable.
10,58
